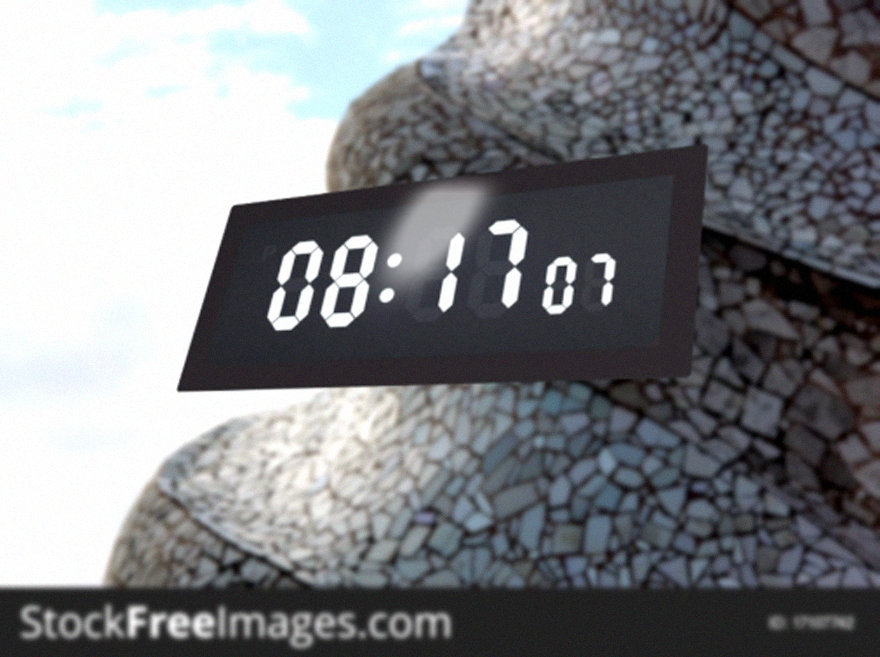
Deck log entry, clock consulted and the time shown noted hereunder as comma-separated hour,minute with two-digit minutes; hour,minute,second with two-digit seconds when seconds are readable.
8,17,07
